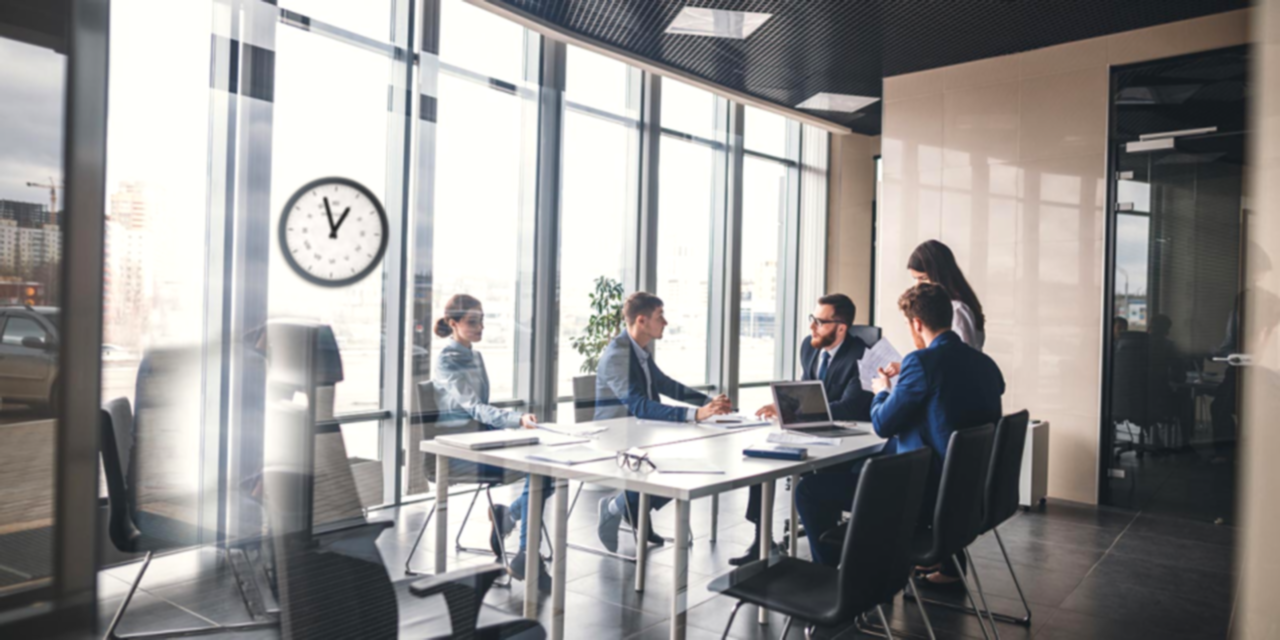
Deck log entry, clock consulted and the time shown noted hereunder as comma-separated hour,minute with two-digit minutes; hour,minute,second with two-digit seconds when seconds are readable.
12,57
